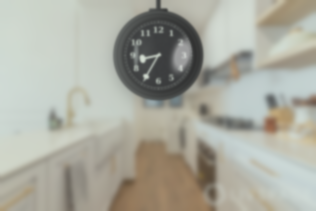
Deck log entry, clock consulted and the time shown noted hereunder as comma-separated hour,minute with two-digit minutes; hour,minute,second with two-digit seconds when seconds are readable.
8,35
